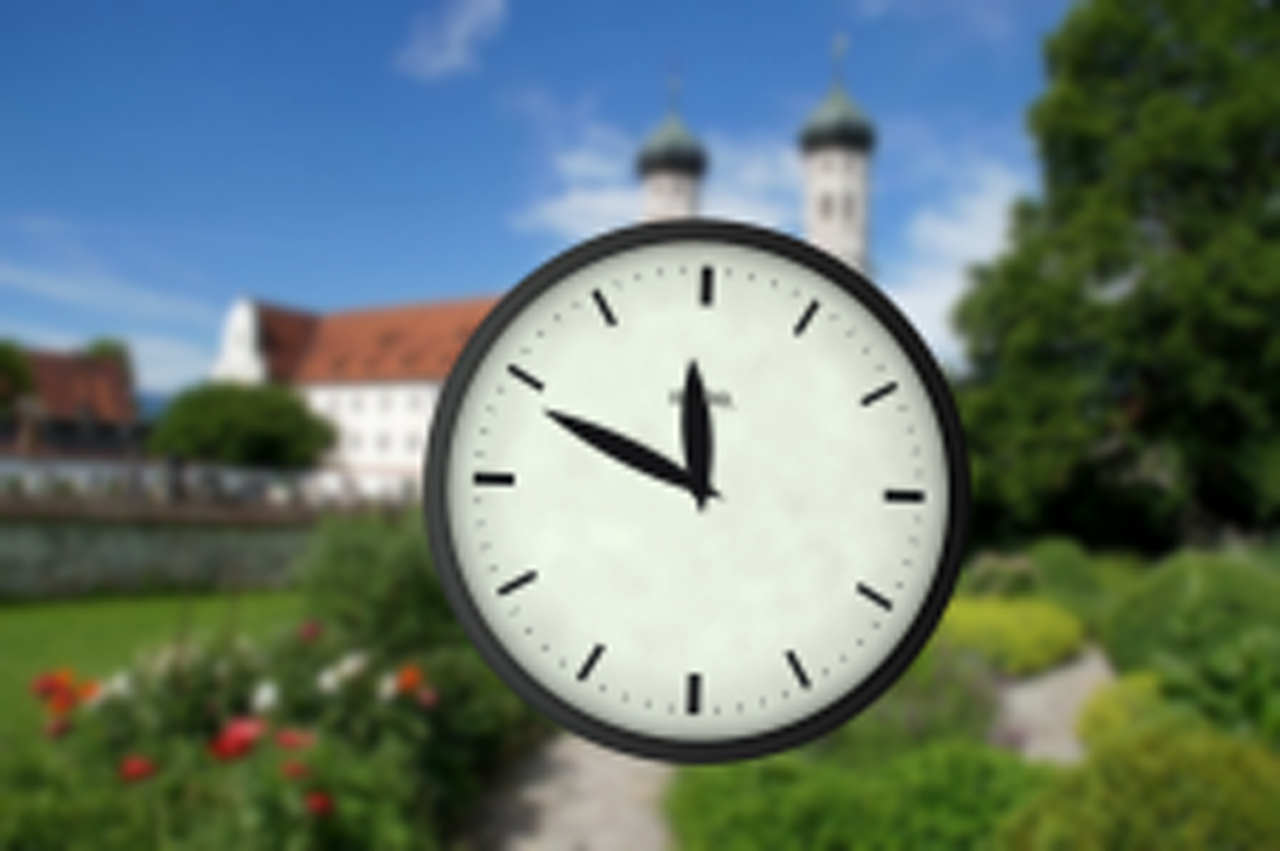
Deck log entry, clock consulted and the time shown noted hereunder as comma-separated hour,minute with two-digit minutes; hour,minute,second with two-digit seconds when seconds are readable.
11,49
